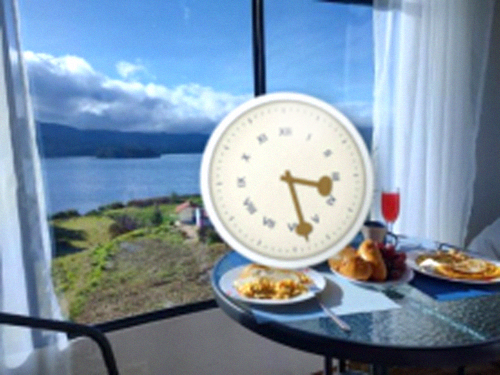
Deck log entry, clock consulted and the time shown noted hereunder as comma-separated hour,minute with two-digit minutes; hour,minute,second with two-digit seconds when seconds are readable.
3,28
